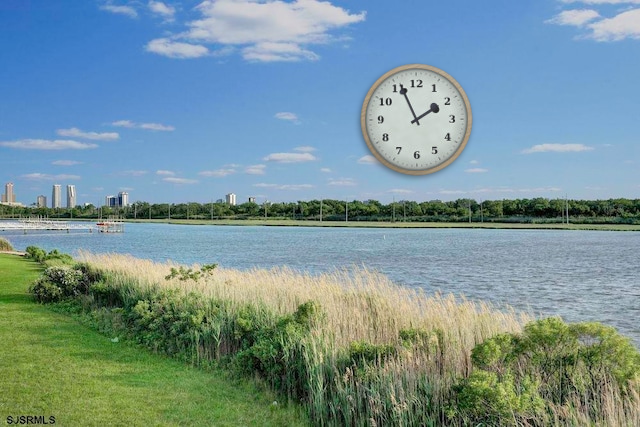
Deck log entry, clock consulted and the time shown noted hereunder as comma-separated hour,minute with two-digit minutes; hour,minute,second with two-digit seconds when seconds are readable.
1,56
